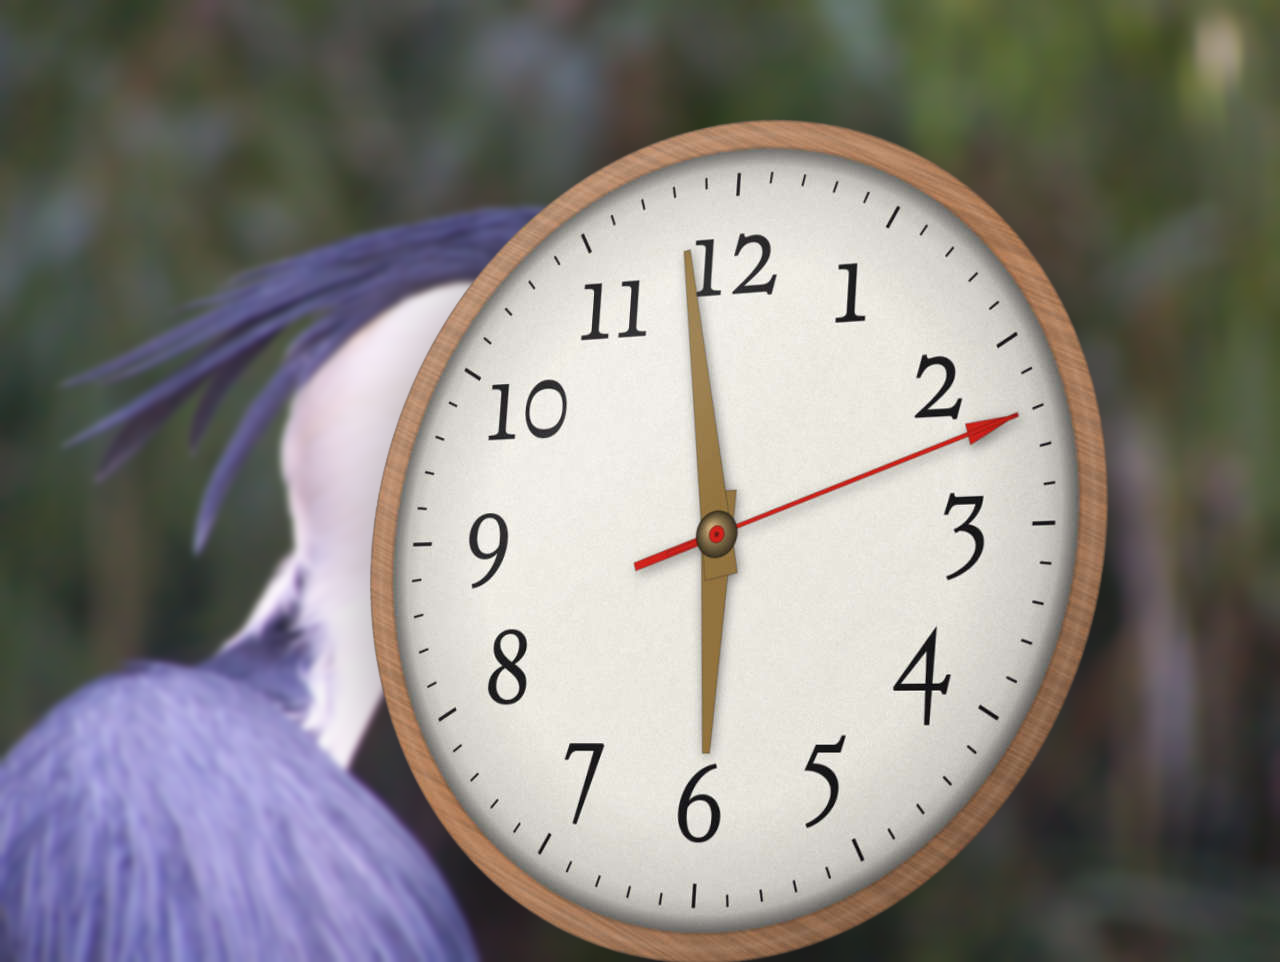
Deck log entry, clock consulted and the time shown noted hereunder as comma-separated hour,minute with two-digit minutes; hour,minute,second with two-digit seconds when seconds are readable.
5,58,12
